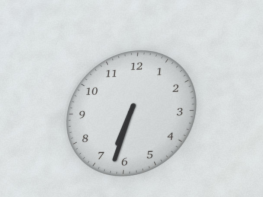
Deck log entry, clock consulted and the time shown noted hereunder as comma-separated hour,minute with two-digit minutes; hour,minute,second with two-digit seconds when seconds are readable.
6,32
